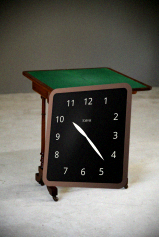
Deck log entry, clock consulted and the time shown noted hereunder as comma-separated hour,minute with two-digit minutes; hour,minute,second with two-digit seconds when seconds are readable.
10,23
